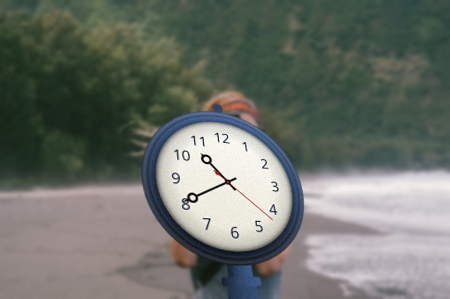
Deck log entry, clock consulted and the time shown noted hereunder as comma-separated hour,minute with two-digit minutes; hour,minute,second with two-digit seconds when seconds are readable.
10,40,22
